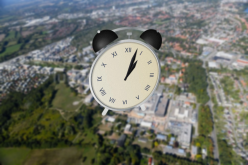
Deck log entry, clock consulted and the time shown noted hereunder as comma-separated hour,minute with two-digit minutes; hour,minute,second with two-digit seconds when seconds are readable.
1,03
